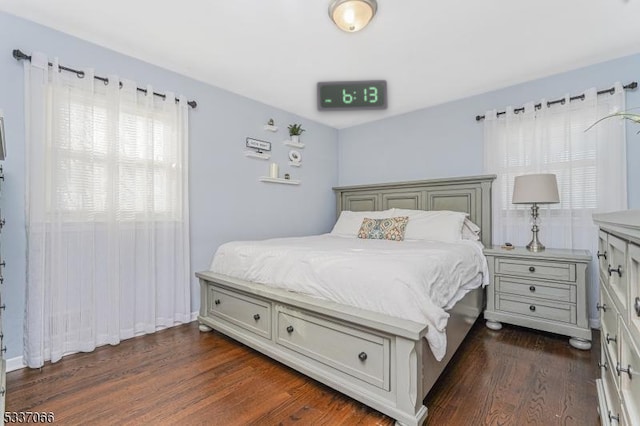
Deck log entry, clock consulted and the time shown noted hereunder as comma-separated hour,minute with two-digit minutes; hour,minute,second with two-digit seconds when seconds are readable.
6,13
